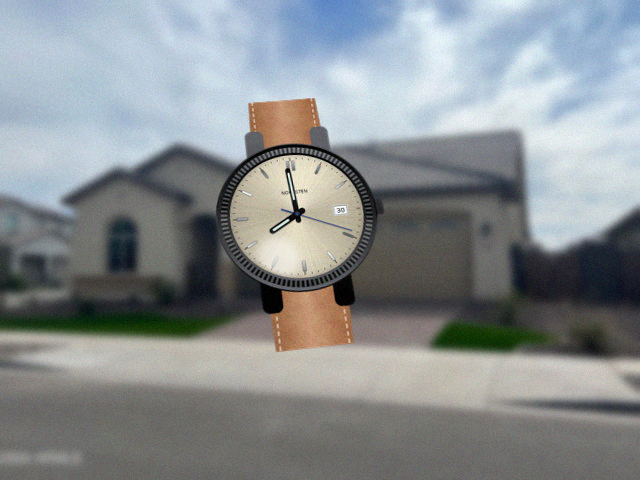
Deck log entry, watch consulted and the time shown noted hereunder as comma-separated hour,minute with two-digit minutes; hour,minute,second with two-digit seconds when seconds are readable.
7,59,19
